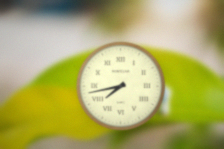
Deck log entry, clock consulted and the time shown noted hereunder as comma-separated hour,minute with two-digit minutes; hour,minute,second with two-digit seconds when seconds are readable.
7,43
